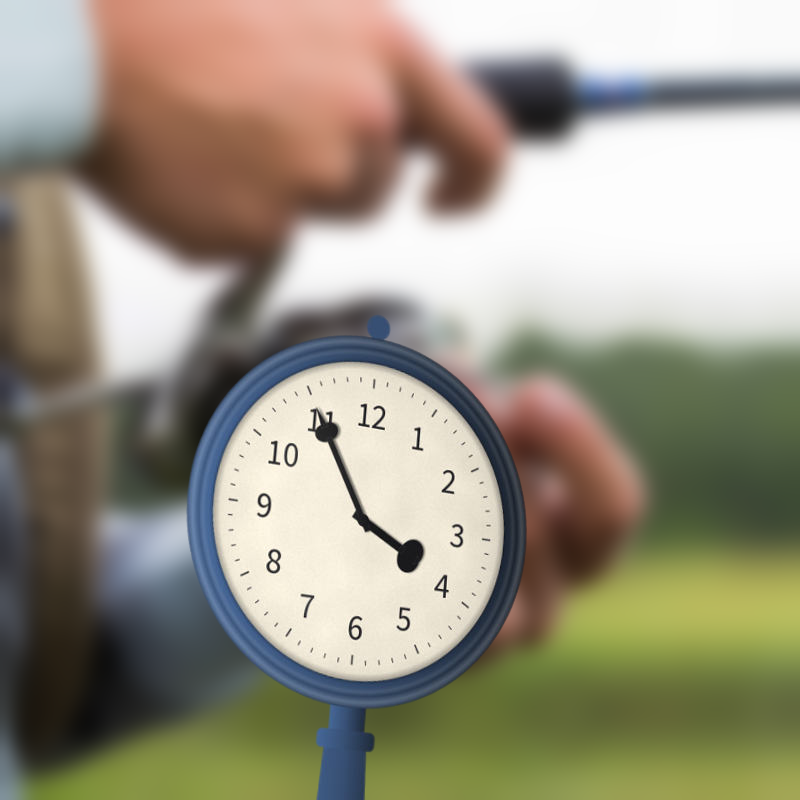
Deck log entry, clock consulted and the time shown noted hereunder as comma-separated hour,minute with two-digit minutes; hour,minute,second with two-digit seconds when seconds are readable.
3,55
